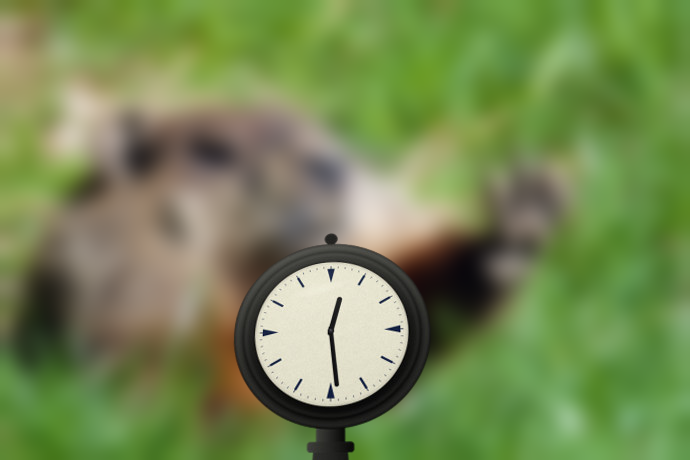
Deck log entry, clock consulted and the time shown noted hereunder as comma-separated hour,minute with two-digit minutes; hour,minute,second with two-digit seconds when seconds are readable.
12,29
